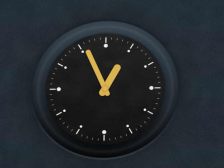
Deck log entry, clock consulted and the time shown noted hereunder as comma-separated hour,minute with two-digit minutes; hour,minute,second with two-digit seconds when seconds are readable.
12,56
